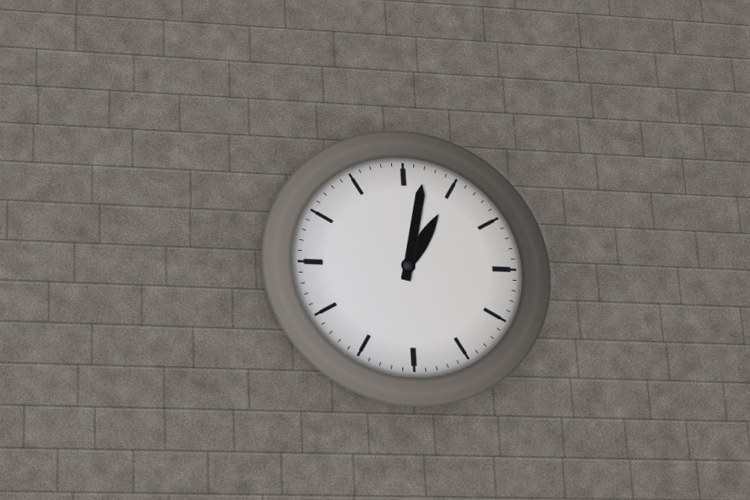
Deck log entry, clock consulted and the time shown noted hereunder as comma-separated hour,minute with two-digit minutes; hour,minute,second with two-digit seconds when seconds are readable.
1,02
